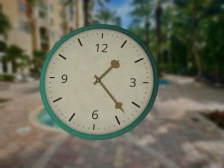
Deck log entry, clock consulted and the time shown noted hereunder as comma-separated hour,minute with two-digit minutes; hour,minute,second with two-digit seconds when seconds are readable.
1,23
